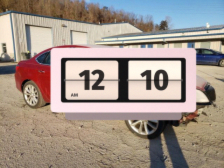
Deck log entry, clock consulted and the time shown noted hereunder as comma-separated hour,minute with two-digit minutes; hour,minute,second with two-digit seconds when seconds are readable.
12,10
